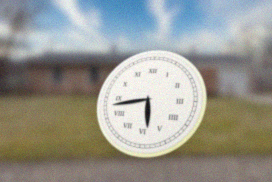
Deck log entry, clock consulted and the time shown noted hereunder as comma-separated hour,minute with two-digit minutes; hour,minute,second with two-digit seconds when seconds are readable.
5,43
